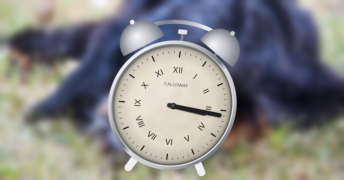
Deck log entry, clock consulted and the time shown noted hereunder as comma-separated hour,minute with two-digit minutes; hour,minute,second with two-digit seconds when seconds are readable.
3,16
